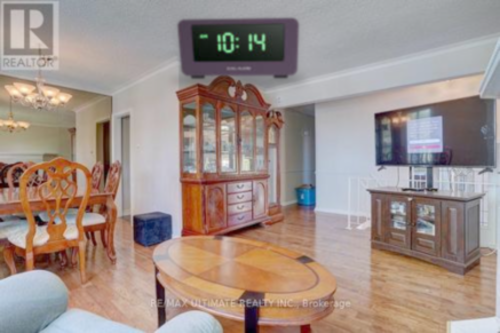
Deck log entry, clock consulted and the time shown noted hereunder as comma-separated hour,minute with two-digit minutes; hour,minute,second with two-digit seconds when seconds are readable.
10,14
